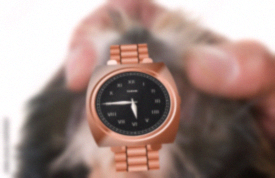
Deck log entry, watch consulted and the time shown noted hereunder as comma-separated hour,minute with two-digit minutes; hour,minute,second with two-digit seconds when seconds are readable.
5,45
